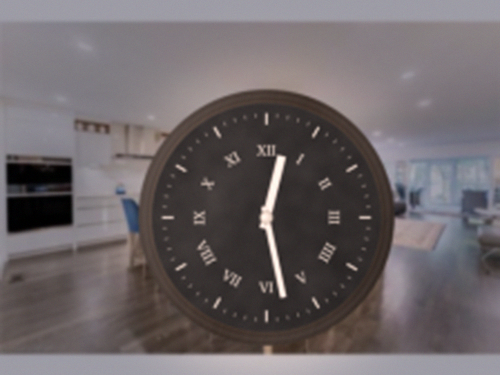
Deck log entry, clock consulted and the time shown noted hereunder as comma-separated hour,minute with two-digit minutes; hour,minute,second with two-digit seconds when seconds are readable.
12,28
